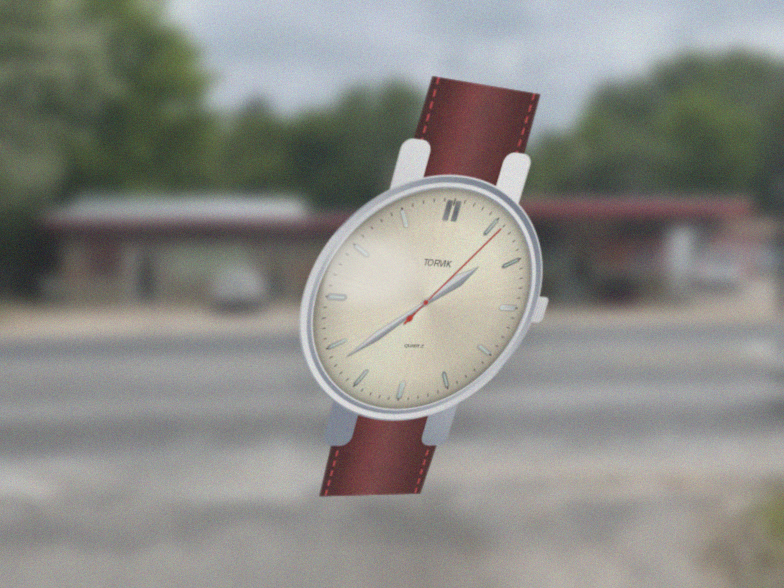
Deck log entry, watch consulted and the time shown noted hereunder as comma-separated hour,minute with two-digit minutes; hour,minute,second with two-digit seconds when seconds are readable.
1,38,06
